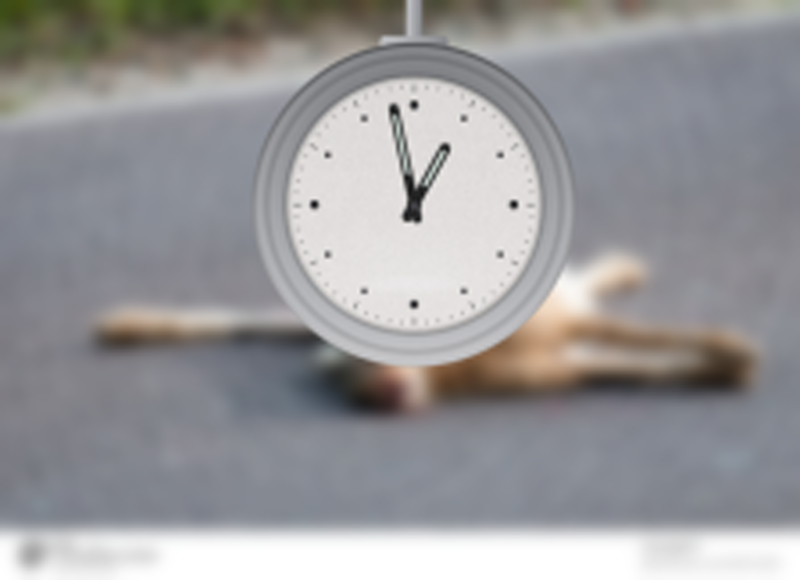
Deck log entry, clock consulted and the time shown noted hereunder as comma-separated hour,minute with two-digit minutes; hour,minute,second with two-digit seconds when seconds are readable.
12,58
